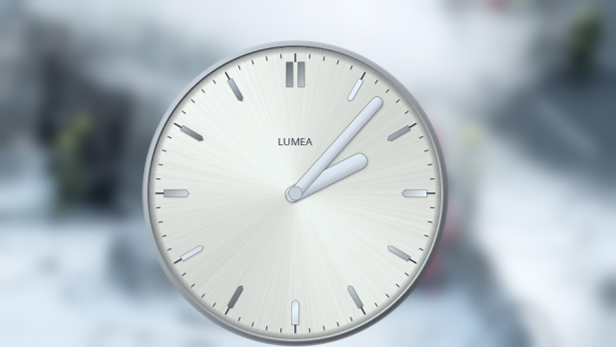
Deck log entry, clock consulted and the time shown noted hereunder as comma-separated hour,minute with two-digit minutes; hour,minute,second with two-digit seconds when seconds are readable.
2,07
